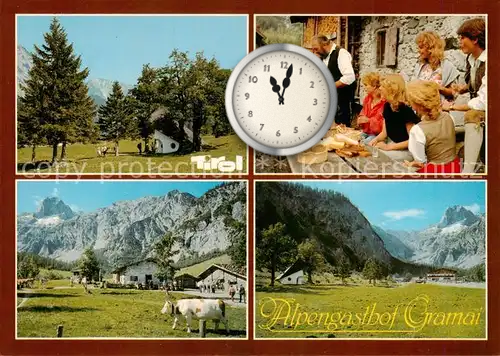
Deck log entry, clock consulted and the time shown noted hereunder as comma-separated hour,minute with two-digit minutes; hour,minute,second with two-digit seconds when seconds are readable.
11,02
